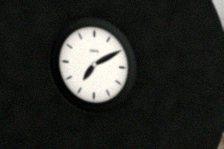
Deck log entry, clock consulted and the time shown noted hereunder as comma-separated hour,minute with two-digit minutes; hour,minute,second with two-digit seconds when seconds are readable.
7,10
